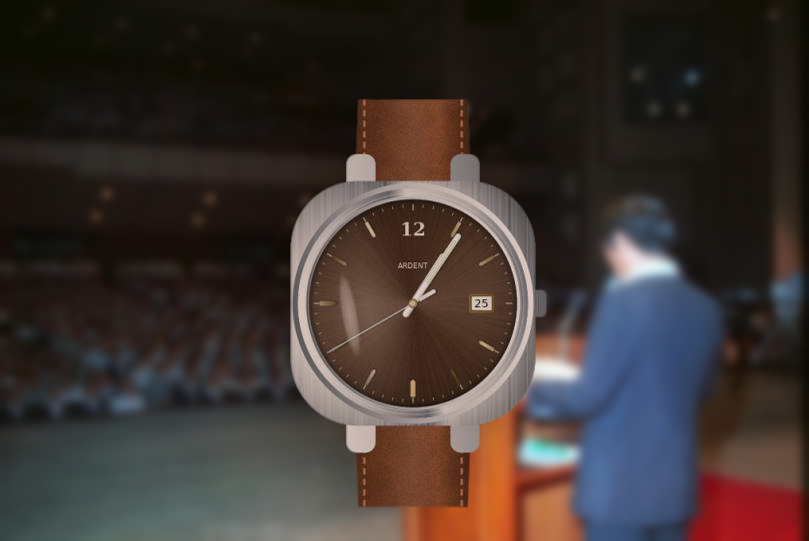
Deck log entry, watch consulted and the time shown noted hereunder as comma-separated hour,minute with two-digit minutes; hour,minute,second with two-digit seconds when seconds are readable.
1,05,40
